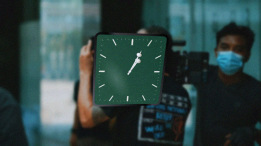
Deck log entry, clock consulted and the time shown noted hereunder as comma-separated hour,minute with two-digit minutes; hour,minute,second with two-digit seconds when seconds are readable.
1,04
